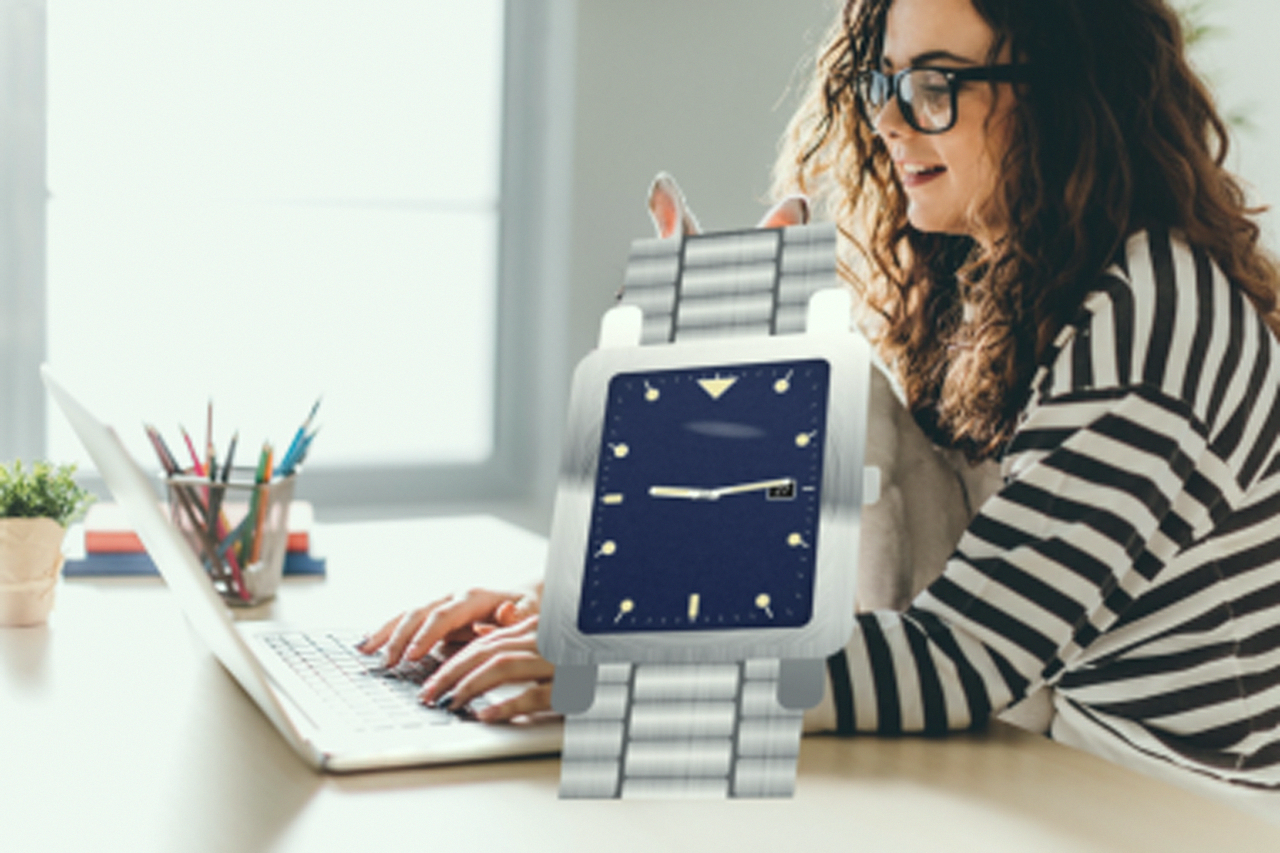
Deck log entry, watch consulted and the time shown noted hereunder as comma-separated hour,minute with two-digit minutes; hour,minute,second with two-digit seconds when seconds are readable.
9,14
